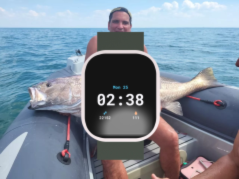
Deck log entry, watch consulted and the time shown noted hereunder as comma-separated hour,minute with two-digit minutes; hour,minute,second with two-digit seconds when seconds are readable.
2,38
